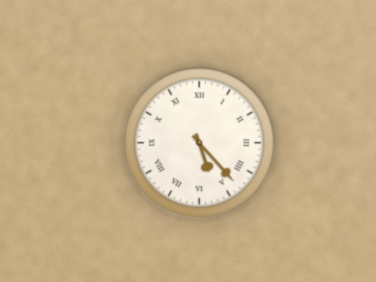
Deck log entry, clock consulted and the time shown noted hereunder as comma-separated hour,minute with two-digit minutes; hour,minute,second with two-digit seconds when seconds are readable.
5,23
